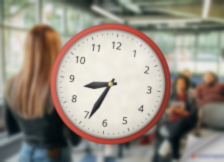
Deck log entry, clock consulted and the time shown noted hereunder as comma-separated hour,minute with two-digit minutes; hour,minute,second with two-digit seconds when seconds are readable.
8,34
